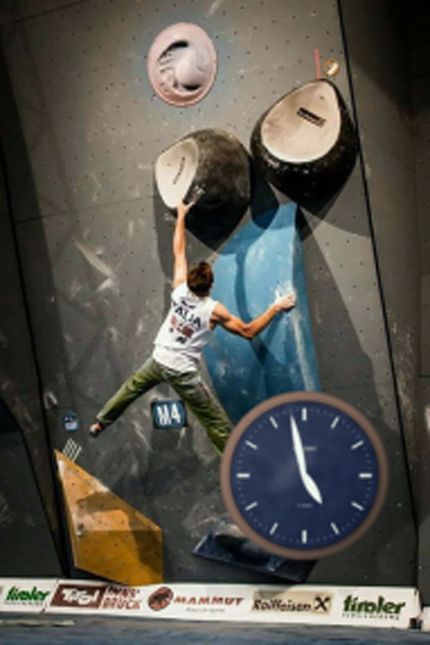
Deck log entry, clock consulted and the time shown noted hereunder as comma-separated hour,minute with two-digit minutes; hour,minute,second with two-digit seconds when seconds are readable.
4,58
